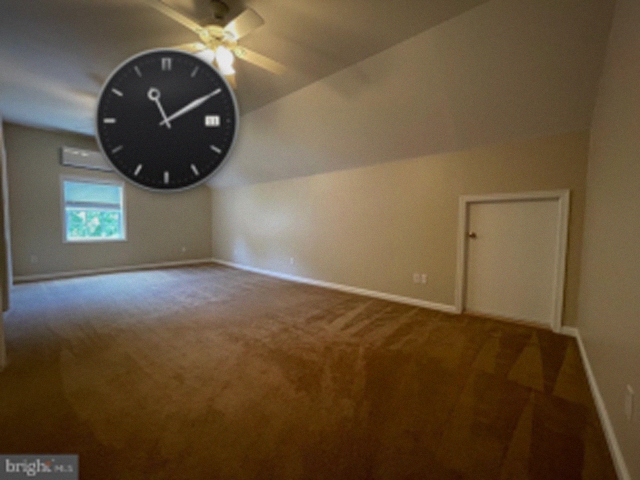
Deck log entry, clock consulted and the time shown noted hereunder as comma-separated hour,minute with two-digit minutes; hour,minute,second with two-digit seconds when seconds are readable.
11,10
